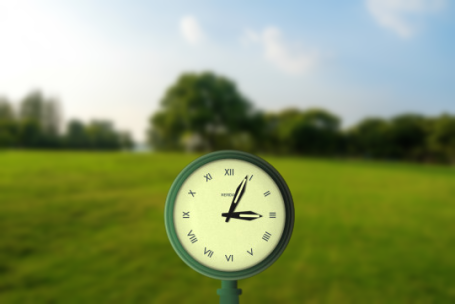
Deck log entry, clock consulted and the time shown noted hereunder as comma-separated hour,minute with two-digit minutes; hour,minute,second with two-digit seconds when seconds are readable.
3,04
